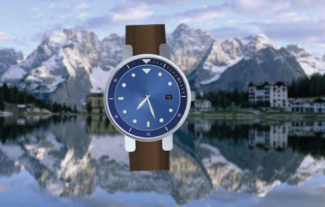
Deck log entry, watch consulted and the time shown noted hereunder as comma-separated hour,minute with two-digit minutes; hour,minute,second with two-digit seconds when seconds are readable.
7,27
